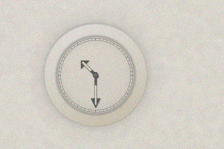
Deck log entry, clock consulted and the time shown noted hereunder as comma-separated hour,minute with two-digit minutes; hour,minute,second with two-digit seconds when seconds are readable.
10,30
